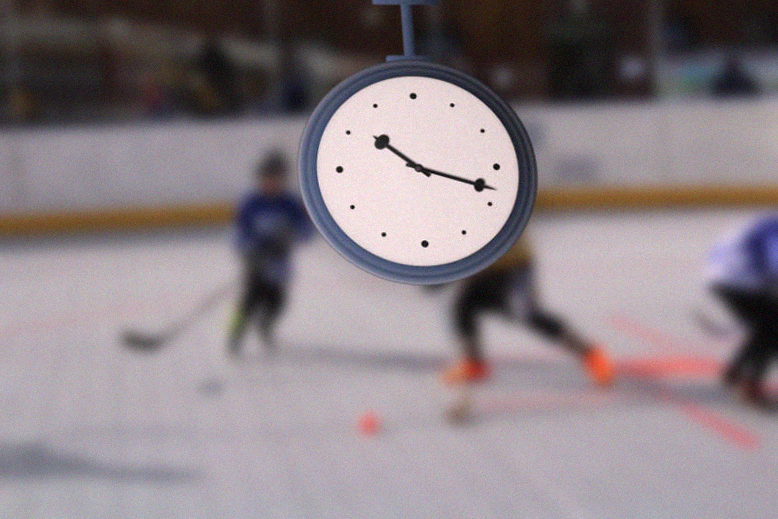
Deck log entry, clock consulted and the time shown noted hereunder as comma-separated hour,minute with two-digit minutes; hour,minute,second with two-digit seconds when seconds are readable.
10,18
